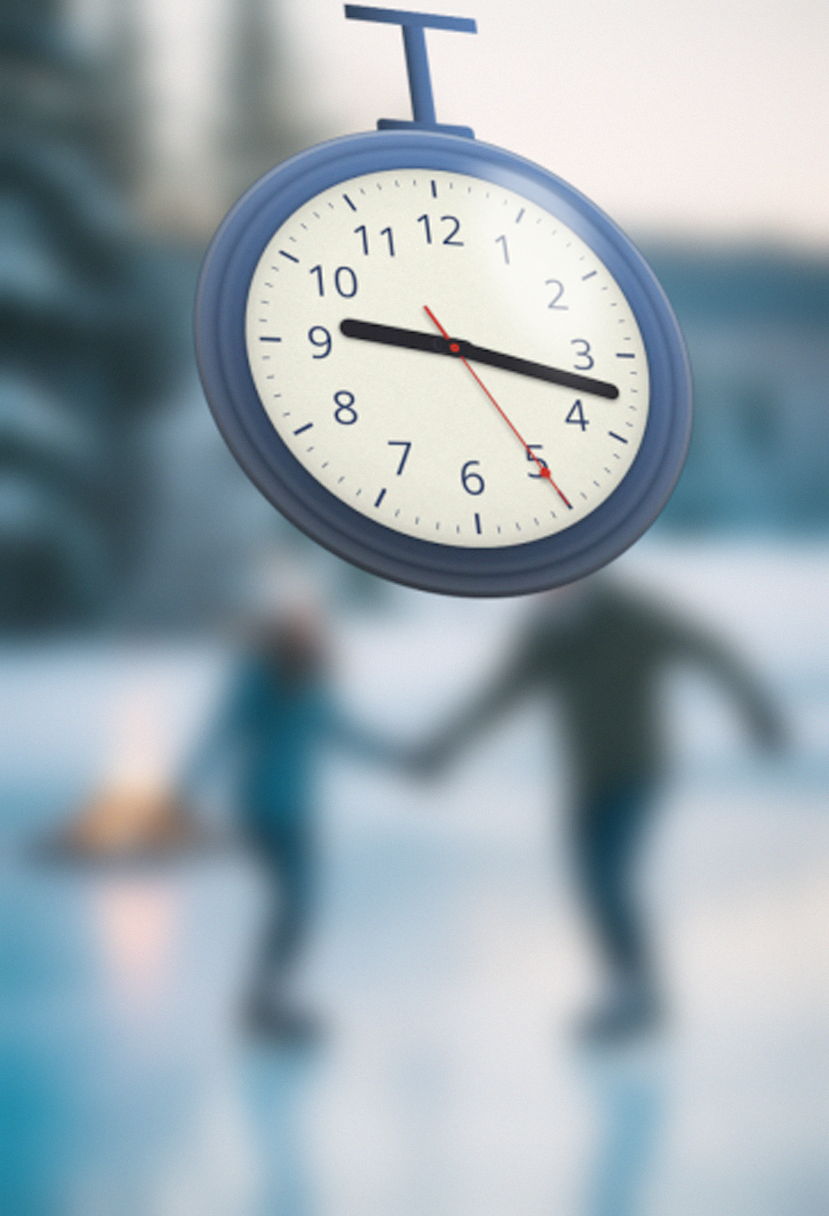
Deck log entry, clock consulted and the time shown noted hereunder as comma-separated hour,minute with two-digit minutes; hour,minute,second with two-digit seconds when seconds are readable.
9,17,25
